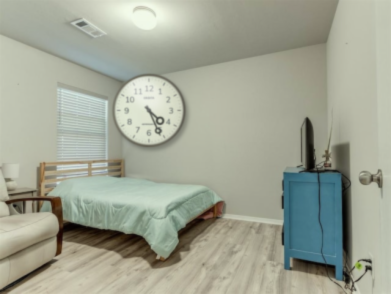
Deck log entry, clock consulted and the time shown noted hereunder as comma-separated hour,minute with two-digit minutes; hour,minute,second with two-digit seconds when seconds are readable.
4,26
